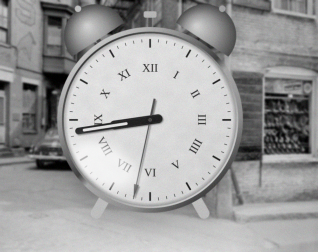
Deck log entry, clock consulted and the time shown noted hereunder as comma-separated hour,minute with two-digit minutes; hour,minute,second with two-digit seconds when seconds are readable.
8,43,32
